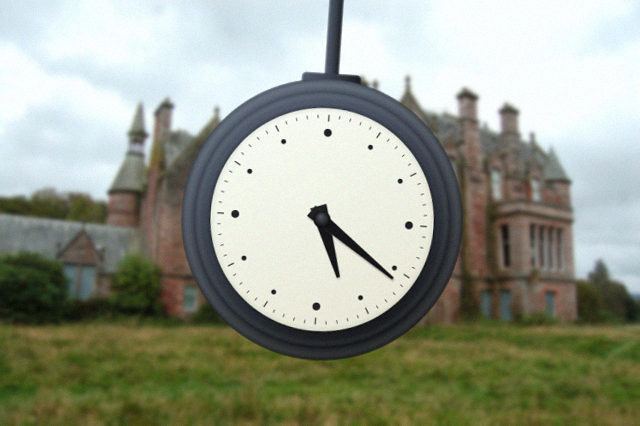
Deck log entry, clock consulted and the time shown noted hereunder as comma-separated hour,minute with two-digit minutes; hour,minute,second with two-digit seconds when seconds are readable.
5,21
